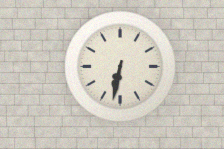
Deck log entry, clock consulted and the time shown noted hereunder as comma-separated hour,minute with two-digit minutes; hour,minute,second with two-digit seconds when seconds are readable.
6,32
